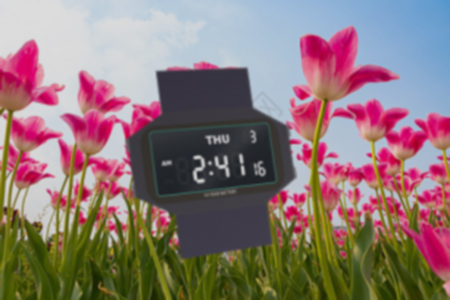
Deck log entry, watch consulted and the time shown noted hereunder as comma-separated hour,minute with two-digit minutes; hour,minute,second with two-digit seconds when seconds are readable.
2,41,16
